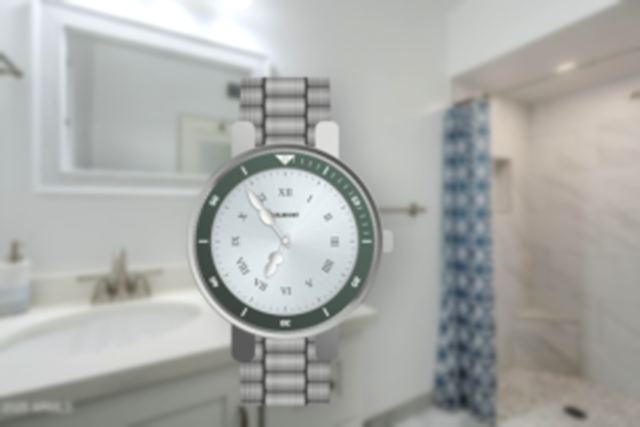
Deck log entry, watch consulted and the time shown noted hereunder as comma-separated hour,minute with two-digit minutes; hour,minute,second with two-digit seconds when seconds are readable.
6,54
